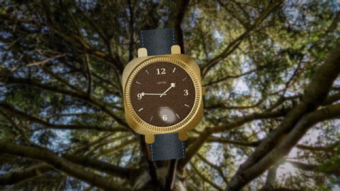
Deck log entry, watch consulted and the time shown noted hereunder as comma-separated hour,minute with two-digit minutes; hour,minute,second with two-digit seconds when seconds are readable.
1,46
